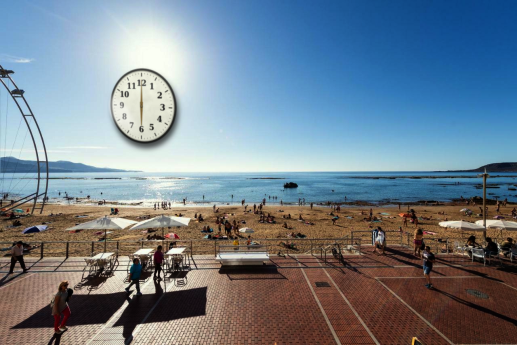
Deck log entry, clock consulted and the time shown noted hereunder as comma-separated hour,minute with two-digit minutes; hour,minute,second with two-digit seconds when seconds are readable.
6,00
